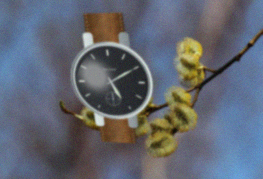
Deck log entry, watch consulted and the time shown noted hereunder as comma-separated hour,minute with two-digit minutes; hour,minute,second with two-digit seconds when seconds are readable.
5,10
